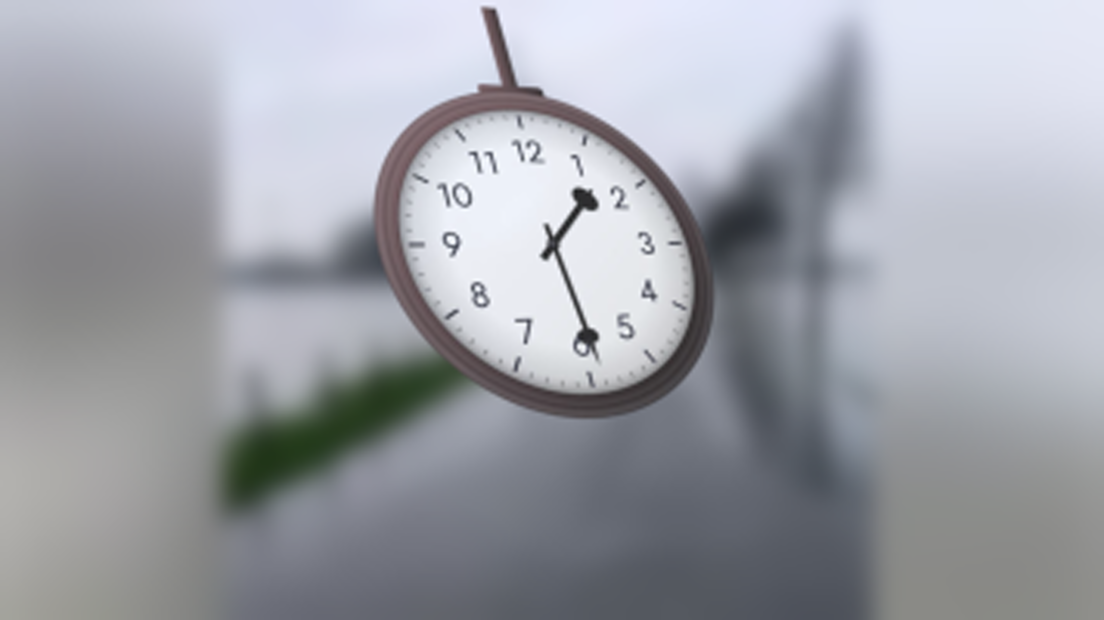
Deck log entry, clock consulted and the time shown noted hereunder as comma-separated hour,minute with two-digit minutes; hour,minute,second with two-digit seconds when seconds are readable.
1,29
